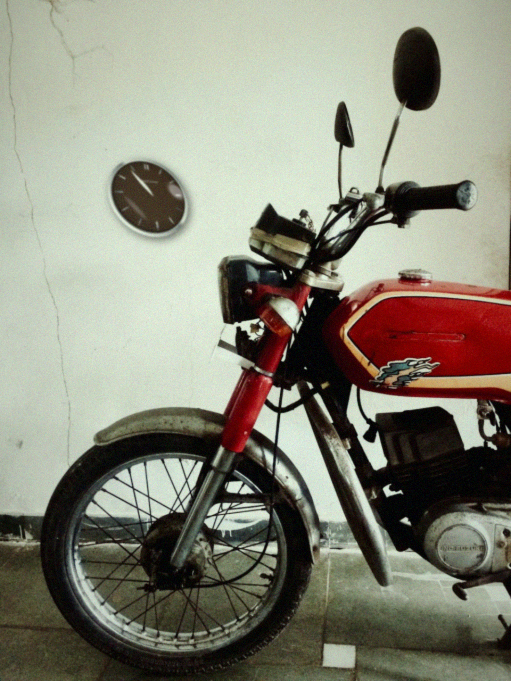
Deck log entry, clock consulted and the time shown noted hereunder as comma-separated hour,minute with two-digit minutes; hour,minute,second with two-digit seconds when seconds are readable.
10,54
